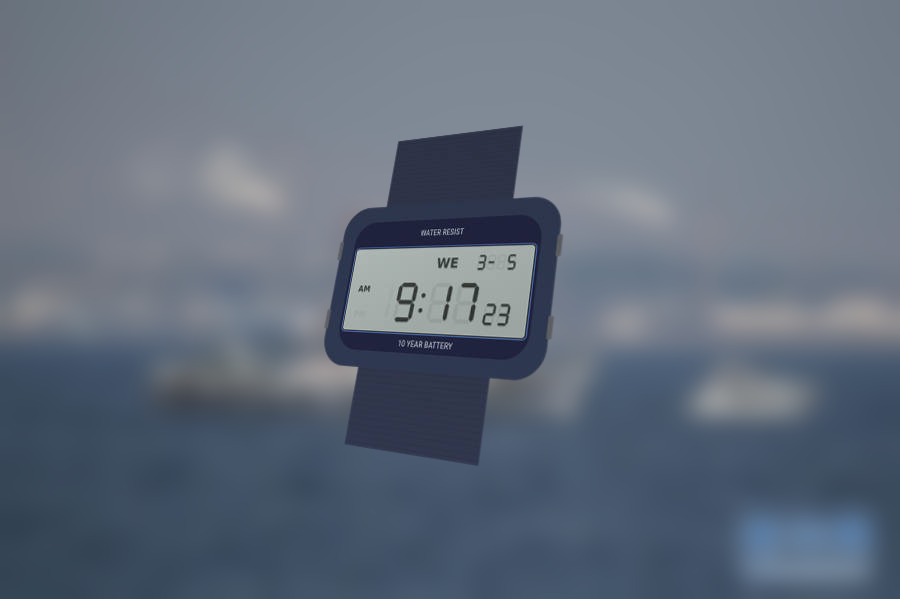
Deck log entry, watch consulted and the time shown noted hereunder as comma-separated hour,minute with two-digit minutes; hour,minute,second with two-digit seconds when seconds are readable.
9,17,23
